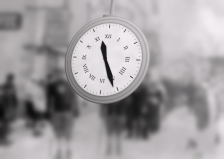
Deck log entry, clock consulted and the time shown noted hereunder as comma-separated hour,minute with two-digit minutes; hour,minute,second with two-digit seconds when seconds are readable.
11,26
